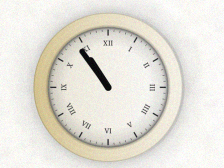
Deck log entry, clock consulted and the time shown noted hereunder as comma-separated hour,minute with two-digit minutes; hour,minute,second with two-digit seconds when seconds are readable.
10,54
